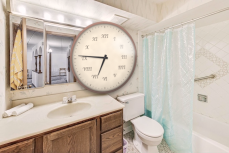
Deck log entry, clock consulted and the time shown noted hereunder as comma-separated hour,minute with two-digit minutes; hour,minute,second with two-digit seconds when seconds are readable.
6,46
